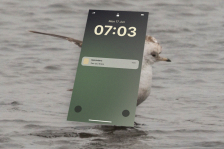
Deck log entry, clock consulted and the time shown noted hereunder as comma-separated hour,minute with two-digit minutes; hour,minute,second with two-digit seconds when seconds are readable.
7,03
